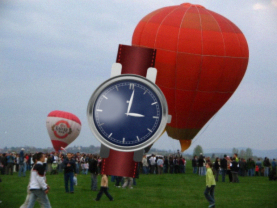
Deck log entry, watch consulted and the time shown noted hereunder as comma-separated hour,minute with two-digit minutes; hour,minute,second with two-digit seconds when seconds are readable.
3,01
